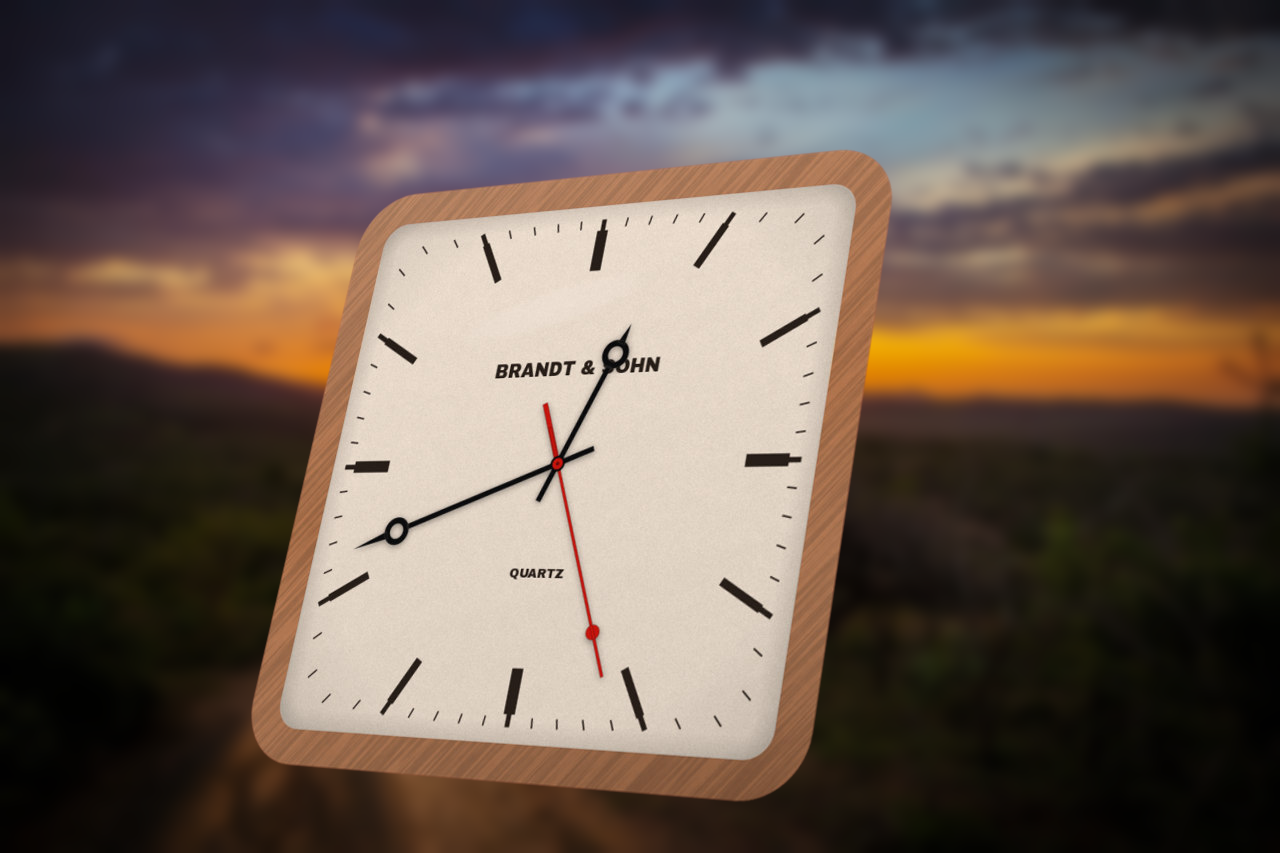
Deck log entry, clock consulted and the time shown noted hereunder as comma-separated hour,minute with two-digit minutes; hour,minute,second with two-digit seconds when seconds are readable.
12,41,26
